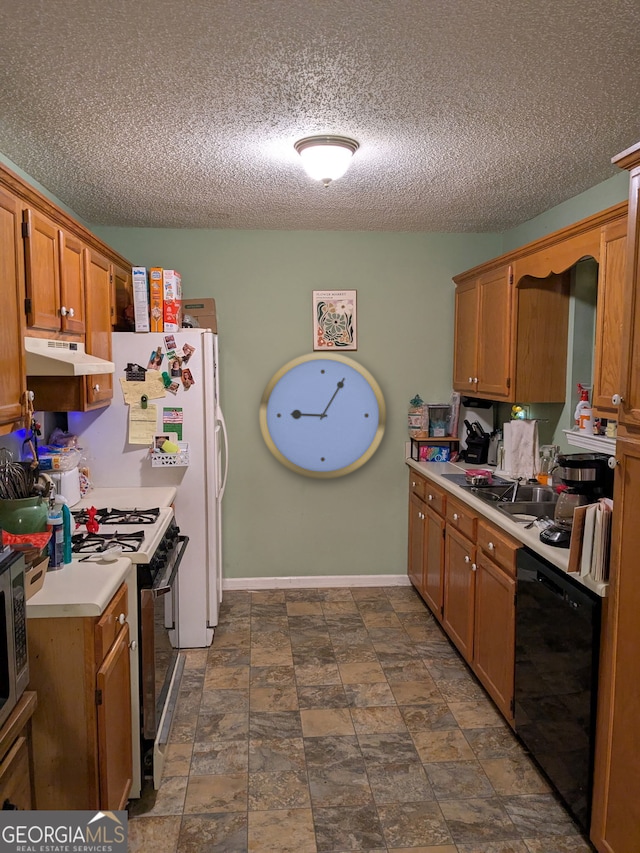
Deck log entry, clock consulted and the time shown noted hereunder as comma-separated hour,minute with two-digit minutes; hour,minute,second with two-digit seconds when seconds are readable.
9,05
